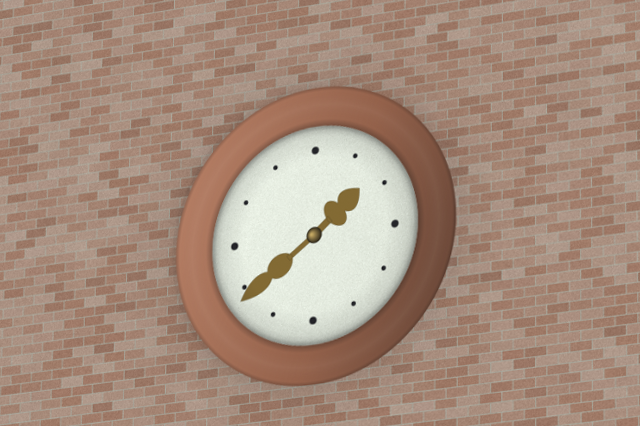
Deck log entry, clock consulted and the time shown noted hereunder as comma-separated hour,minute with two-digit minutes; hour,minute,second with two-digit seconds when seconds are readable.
1,39
